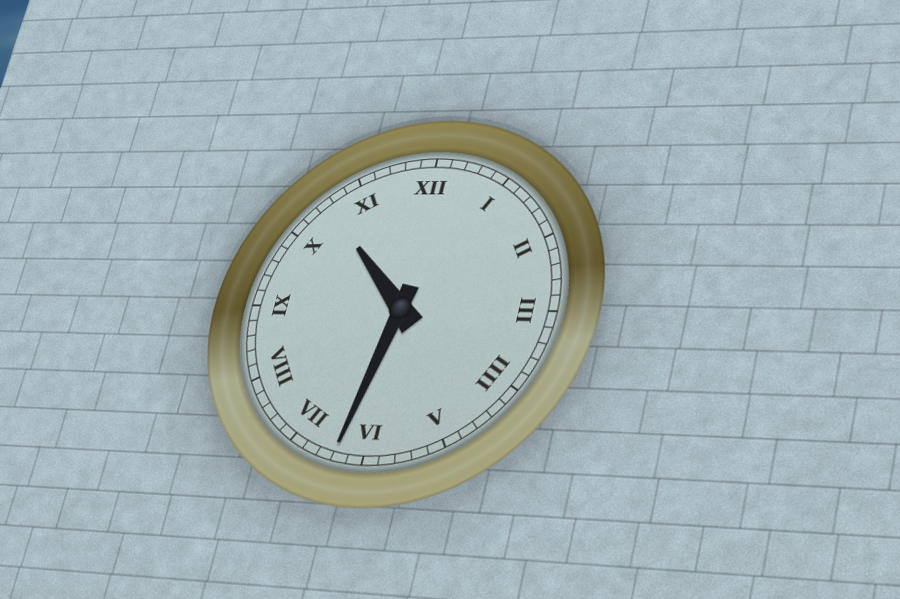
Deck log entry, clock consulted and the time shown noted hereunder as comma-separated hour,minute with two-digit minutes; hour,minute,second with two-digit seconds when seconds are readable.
10,32
